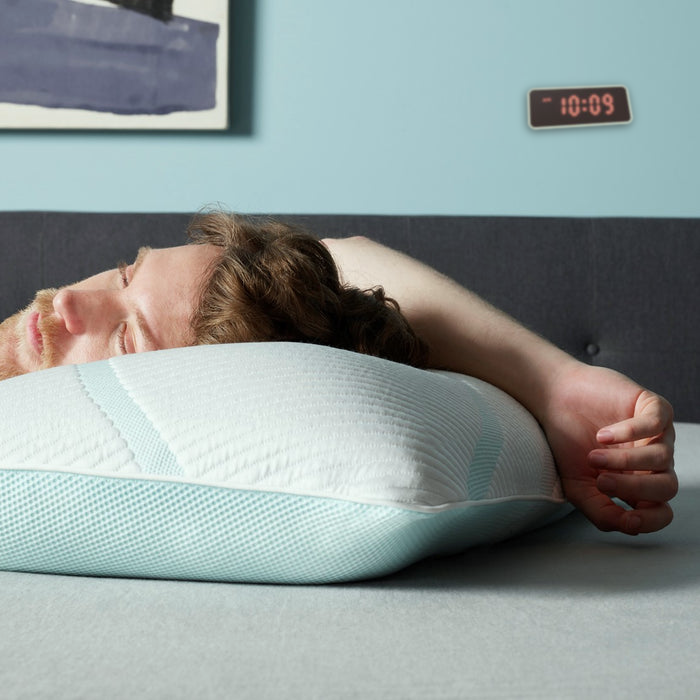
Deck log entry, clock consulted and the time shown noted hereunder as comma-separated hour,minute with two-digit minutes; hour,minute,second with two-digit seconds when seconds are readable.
10,09
